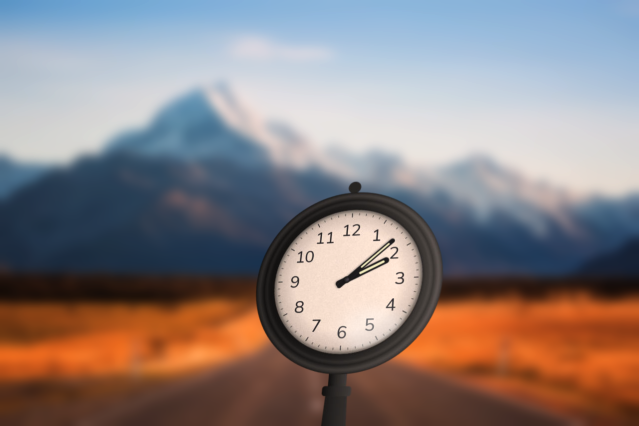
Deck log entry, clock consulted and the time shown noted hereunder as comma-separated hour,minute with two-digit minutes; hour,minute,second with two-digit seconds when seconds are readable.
2,08
